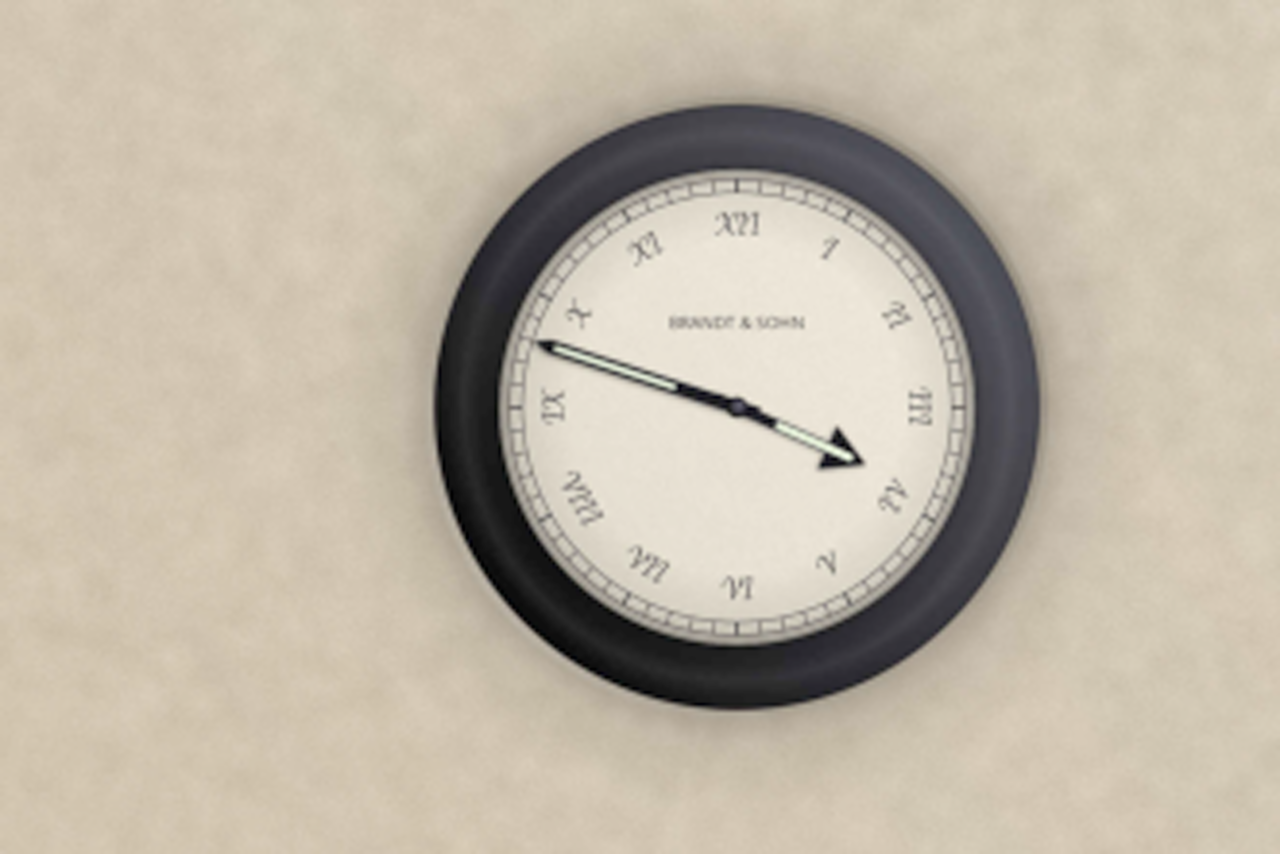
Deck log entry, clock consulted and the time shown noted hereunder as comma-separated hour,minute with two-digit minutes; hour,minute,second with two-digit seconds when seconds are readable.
3,48
